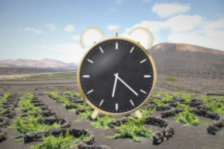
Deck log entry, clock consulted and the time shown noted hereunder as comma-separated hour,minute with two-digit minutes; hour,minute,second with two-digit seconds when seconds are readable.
6,22
